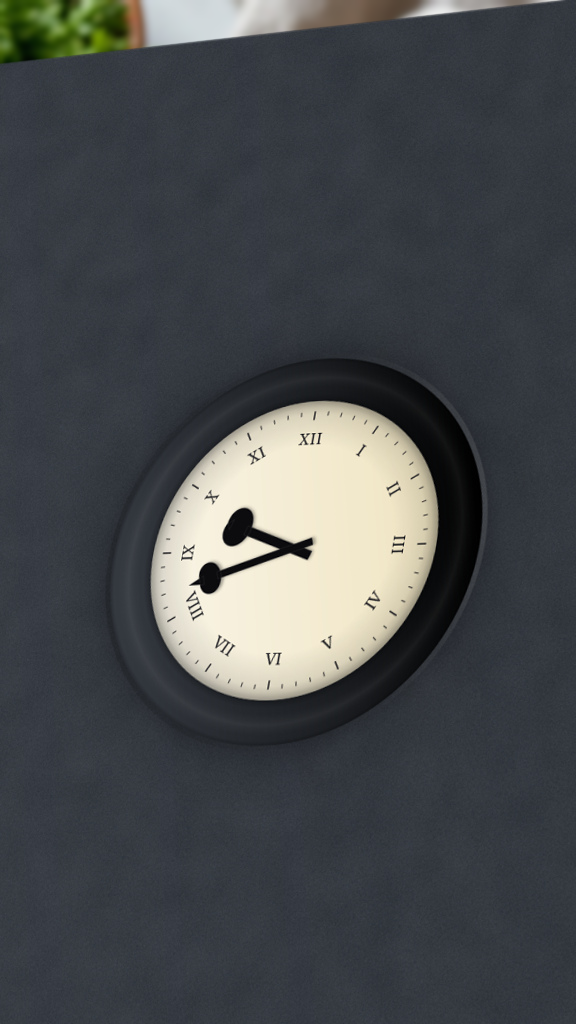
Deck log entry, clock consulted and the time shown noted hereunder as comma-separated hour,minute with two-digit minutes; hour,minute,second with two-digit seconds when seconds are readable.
9,42
